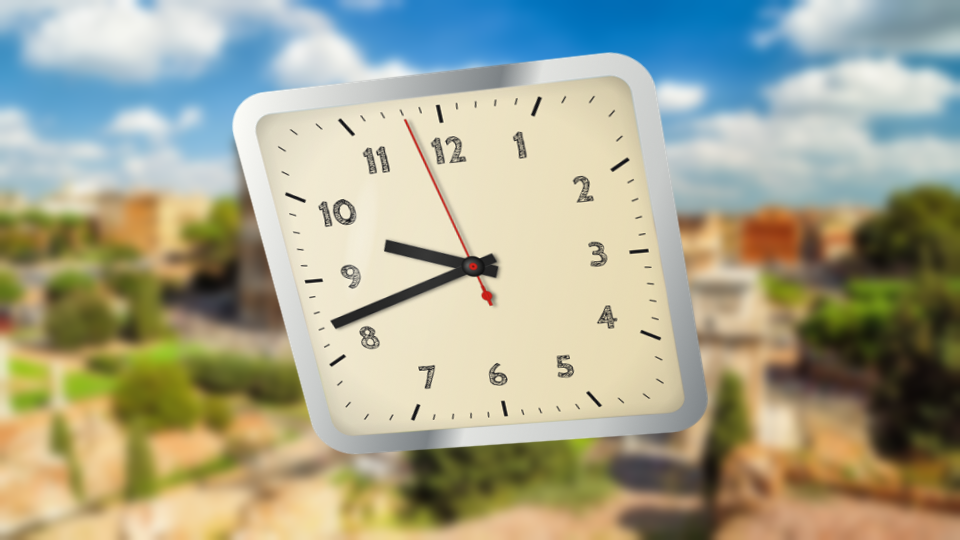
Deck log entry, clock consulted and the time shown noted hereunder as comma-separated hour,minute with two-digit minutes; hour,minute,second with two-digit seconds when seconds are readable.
9,41,58
